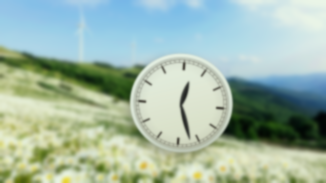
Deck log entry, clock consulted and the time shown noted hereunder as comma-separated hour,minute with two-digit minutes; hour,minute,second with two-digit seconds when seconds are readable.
12,27
